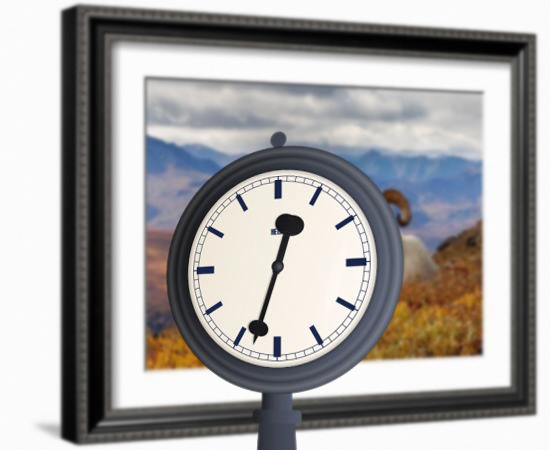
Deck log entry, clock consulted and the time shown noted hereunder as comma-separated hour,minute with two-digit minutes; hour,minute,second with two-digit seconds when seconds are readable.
12,33
